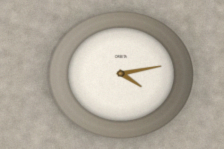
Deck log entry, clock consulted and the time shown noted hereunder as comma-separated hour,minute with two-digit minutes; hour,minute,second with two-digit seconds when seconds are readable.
4,13
